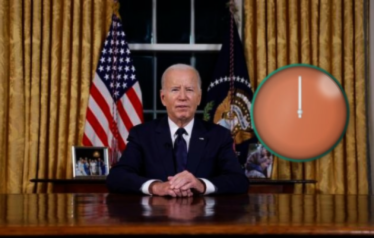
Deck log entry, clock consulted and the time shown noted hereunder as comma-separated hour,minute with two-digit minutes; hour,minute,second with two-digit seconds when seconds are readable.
12,00
